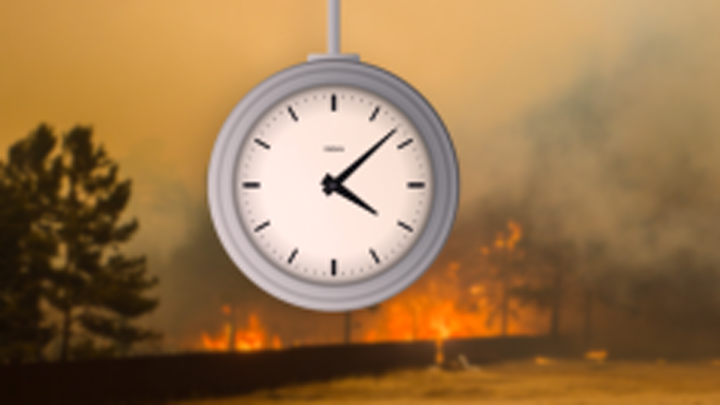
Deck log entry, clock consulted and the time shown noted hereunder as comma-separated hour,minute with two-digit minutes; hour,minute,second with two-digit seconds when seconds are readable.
4,08
